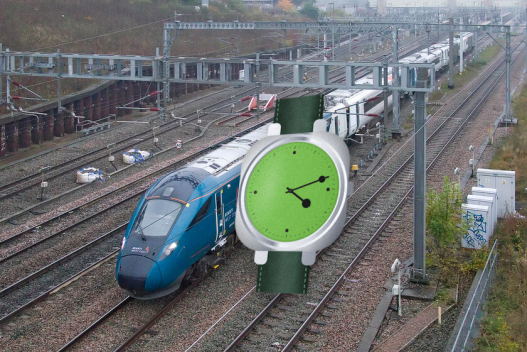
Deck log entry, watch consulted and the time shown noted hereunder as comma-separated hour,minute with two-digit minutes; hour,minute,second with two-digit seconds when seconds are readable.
4,12
